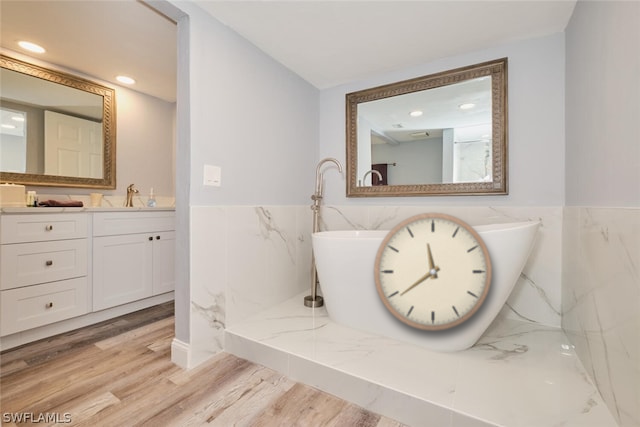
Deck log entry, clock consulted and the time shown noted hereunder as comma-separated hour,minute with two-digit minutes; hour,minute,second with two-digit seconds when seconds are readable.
11,39
